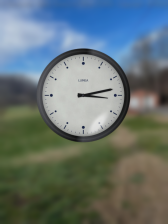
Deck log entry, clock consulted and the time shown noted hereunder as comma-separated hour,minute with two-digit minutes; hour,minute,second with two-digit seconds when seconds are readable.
3,13
